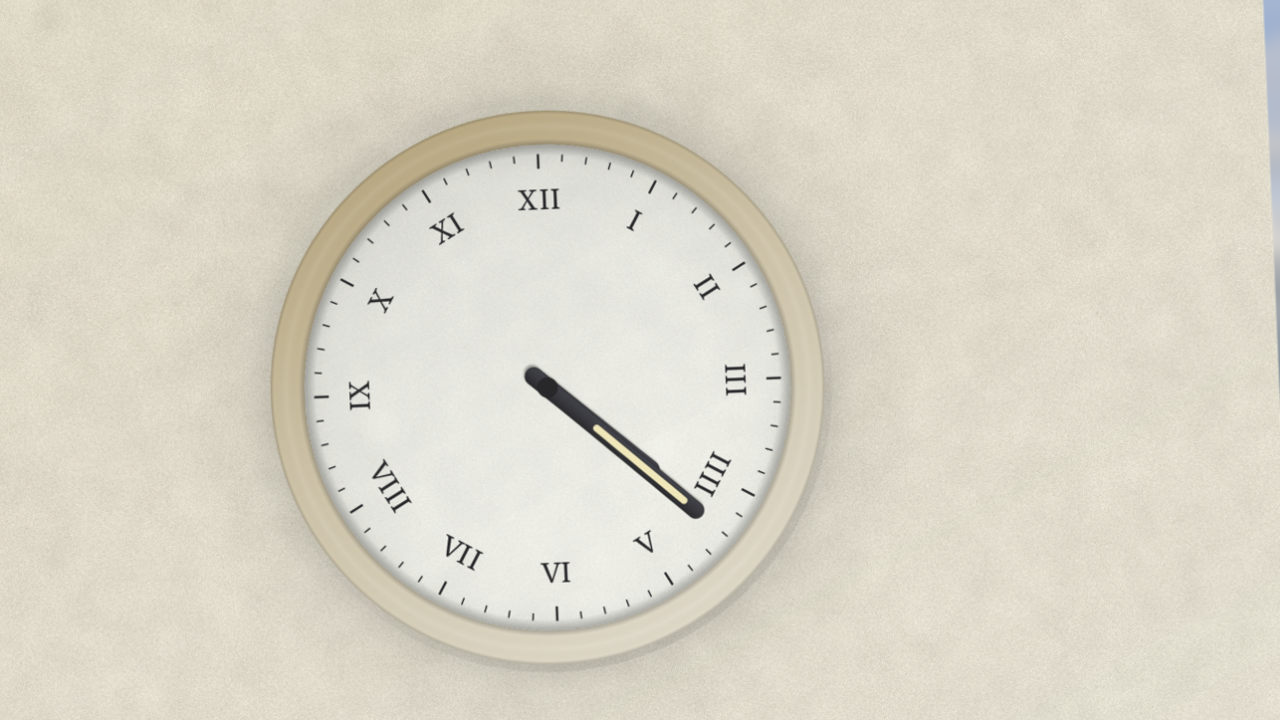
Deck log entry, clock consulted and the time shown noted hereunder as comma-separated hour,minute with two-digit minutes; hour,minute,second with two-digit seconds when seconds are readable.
4,22
